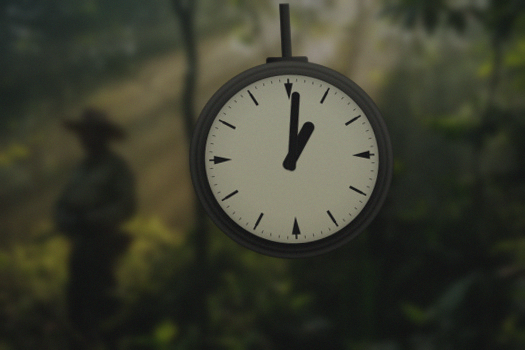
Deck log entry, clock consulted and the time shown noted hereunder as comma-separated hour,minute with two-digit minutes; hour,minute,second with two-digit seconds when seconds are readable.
1,01
